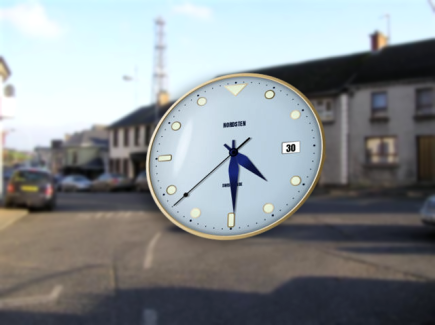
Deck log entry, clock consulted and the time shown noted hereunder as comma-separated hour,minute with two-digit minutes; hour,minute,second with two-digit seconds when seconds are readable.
4,29,38
